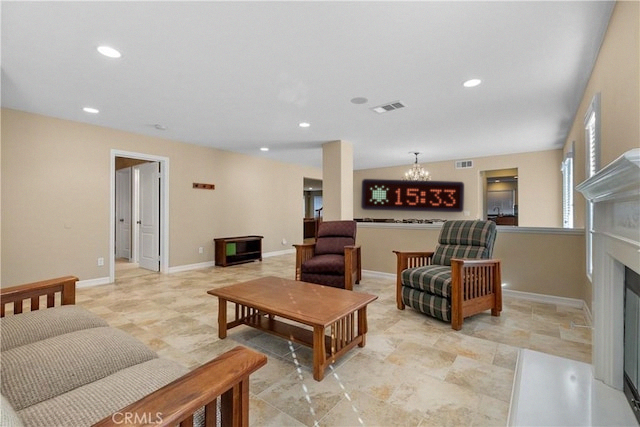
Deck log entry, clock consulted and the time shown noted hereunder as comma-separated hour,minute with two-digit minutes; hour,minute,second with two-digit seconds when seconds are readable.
15,33
